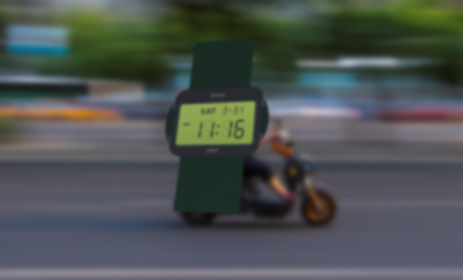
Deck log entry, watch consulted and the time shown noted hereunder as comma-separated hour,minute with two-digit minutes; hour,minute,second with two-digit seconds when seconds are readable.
11,16
